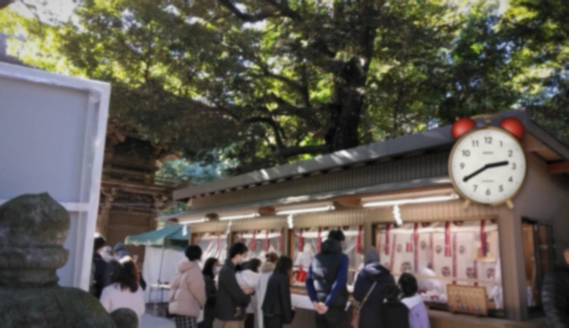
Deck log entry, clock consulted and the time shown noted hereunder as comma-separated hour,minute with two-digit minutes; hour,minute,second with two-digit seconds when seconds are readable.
2,40
